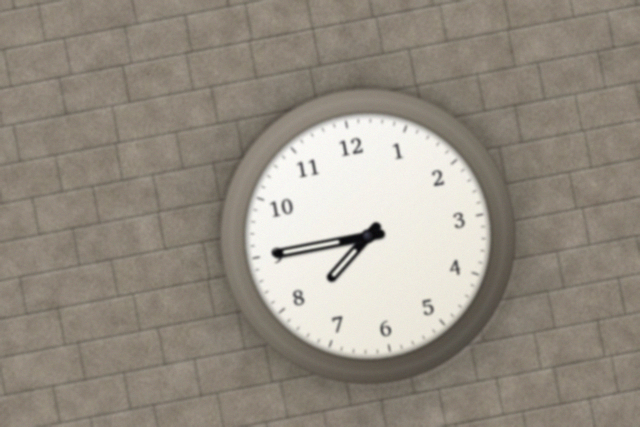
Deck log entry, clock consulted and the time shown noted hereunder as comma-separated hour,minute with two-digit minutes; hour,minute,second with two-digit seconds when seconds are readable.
7,45
